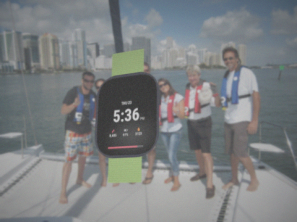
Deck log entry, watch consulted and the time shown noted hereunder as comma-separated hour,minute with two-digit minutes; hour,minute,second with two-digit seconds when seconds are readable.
5,36
